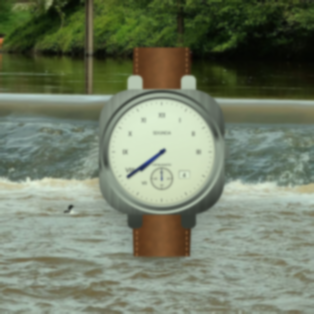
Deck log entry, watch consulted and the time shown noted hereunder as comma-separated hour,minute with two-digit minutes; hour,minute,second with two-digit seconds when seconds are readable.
7,39
